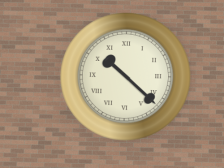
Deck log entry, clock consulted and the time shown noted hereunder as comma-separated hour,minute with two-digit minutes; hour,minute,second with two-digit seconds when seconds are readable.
10,22
